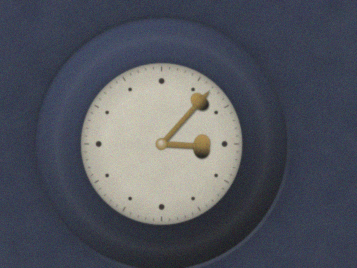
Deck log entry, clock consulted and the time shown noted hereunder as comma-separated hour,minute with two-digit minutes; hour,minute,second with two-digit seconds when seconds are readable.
3,07
